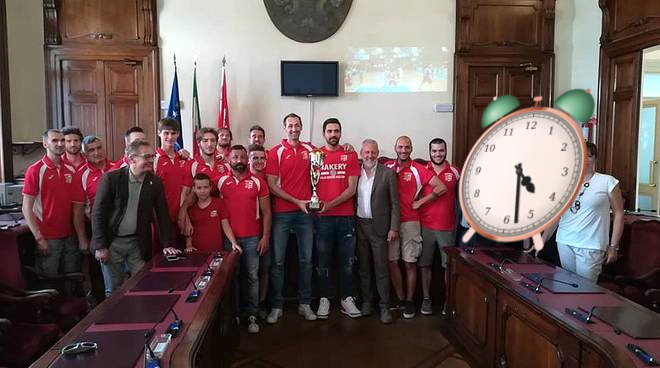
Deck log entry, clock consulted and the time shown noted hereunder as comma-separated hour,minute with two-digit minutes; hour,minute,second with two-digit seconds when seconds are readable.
4,28
